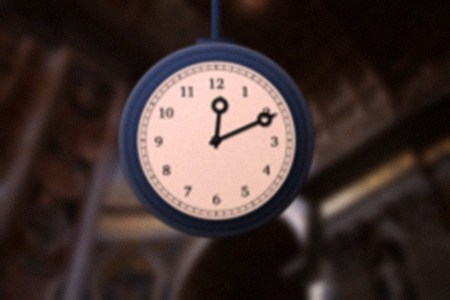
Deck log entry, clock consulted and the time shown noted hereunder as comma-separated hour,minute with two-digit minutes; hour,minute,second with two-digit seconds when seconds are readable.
12,11
